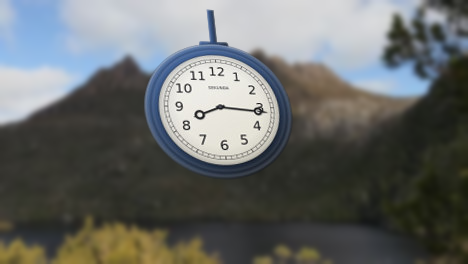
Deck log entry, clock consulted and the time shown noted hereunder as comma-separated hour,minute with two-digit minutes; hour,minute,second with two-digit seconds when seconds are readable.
8,16
